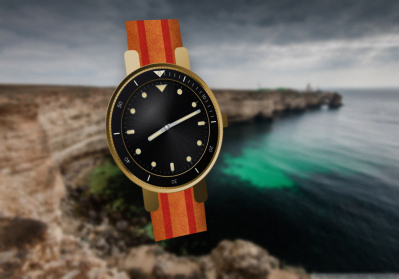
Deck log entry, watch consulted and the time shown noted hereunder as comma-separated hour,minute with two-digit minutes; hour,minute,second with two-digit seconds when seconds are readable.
8,12
